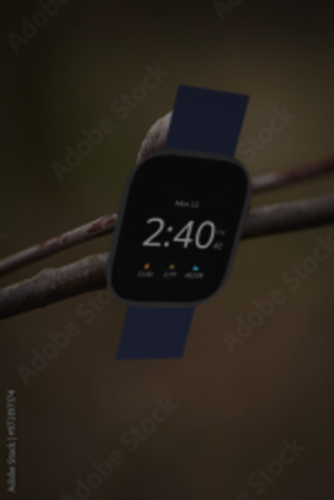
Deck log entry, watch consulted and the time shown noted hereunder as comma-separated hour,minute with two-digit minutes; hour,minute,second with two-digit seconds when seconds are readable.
2,40
